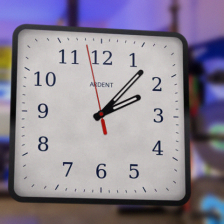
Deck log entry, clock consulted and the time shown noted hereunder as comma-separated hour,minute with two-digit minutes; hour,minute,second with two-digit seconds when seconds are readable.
2,06,58
